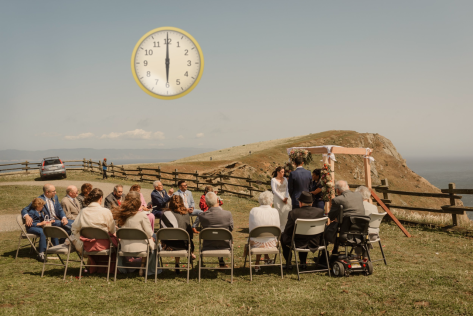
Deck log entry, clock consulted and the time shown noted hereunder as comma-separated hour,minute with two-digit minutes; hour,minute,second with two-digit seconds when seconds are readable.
6,00
